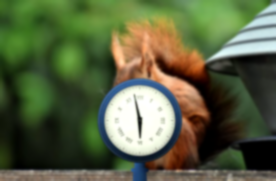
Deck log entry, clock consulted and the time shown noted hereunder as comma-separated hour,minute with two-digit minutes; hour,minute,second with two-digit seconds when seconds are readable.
5,58
